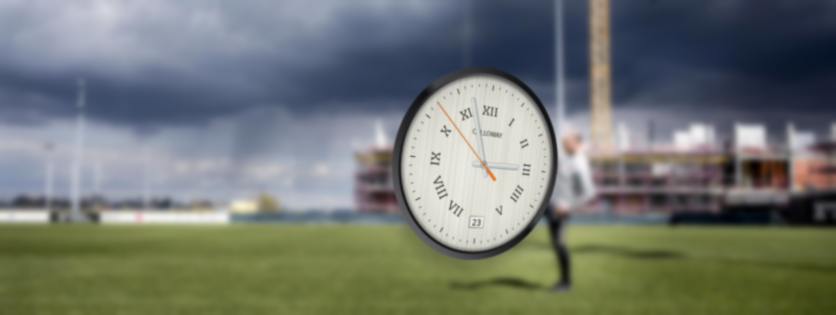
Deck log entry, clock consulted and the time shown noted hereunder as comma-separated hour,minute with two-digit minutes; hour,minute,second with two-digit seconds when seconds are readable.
2,56,52
